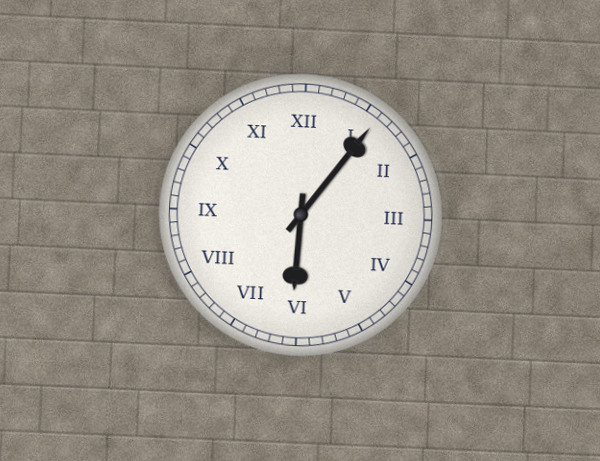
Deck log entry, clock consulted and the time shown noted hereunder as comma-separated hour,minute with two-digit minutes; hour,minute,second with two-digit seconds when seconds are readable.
6,06
